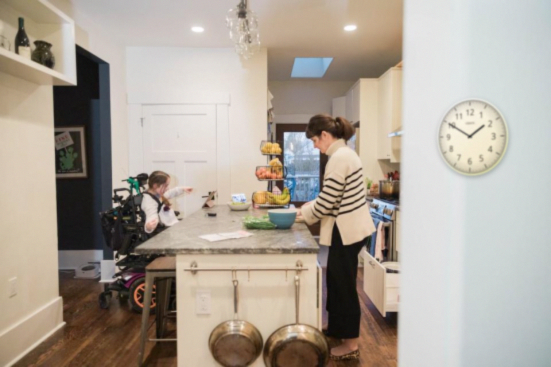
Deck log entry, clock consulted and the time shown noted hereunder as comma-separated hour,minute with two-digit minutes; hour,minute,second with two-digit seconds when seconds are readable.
1,50
